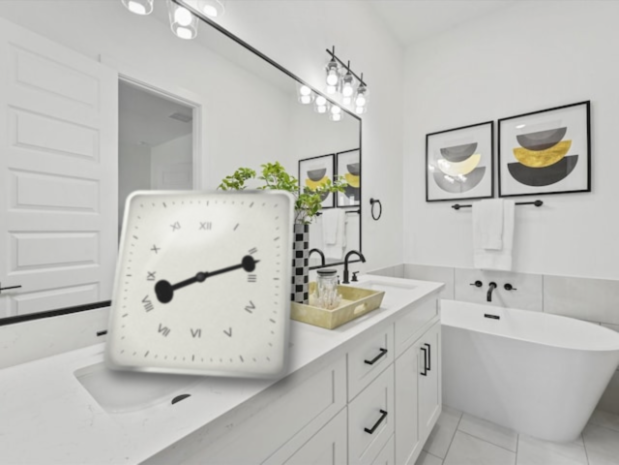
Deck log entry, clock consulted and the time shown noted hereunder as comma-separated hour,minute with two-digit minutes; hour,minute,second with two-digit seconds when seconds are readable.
8,12
